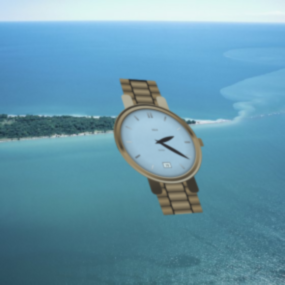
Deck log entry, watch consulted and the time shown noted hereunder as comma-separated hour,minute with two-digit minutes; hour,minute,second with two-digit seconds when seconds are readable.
2,21
